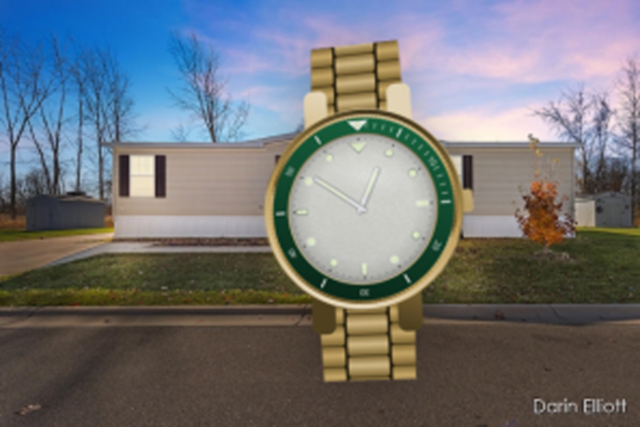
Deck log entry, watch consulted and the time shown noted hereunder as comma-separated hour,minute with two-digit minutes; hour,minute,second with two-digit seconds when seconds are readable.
12,51
